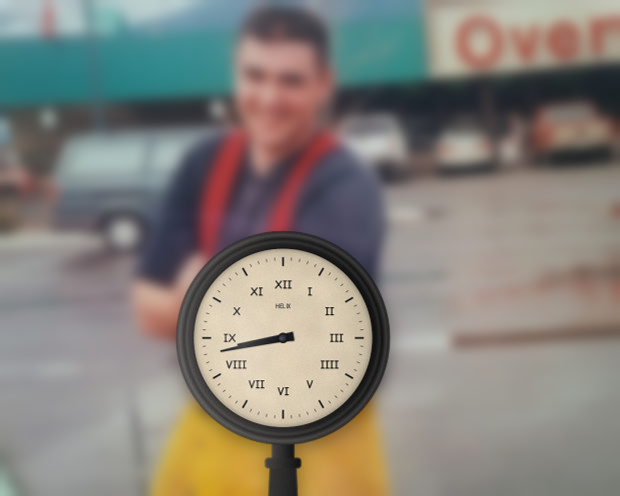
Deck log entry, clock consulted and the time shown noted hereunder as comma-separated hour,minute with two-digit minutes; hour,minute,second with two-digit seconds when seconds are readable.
8,43
